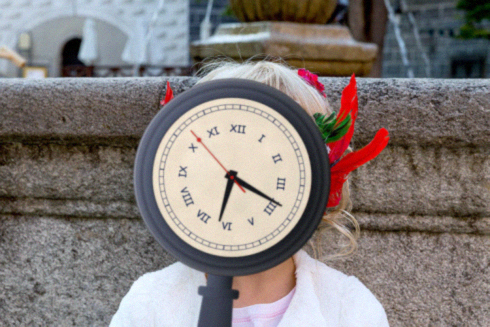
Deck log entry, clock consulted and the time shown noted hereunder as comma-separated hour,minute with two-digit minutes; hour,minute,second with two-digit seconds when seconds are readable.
6,18,52
